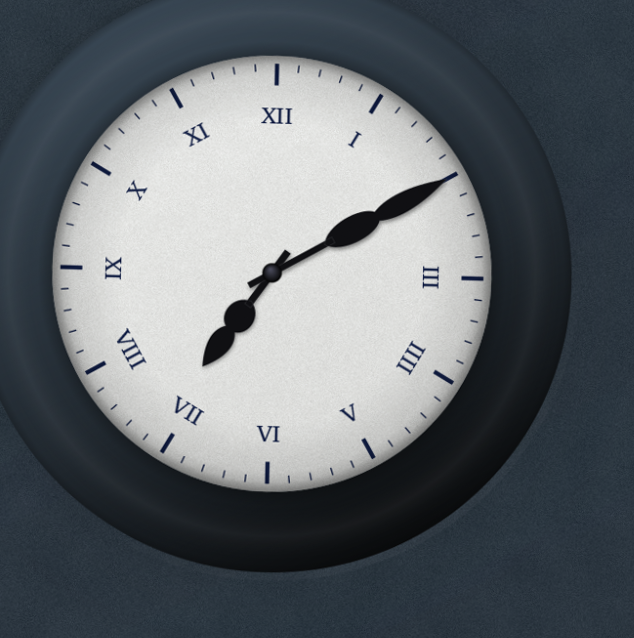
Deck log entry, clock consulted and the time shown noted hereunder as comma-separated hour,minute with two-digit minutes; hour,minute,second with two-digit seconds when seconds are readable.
7,10
